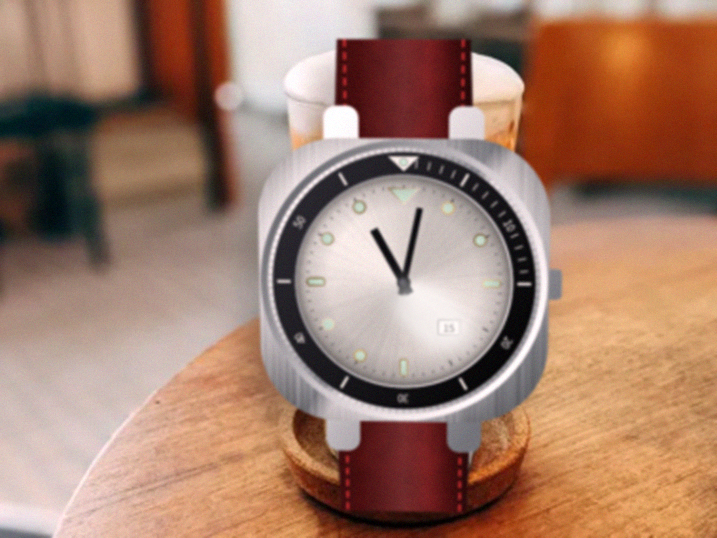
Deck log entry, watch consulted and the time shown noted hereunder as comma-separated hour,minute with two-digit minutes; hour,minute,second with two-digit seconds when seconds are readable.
11,02
